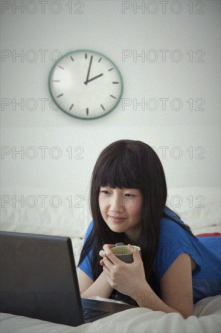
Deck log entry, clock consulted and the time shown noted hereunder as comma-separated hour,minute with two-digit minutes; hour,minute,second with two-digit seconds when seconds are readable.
2,02
